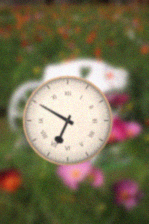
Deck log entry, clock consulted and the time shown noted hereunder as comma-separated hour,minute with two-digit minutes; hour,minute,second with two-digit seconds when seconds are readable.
6,50
